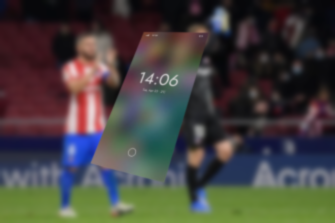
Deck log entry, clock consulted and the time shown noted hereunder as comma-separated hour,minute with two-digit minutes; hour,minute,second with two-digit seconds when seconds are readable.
14,06
